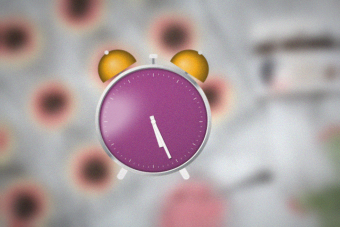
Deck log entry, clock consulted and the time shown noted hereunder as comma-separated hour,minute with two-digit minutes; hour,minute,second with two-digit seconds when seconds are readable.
5,26
